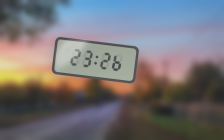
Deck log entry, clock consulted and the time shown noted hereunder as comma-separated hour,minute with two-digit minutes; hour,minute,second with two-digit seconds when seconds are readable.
23,26
